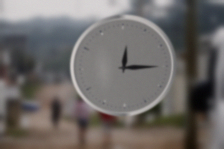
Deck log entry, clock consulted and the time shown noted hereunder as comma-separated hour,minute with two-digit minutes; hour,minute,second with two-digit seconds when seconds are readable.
12,15
